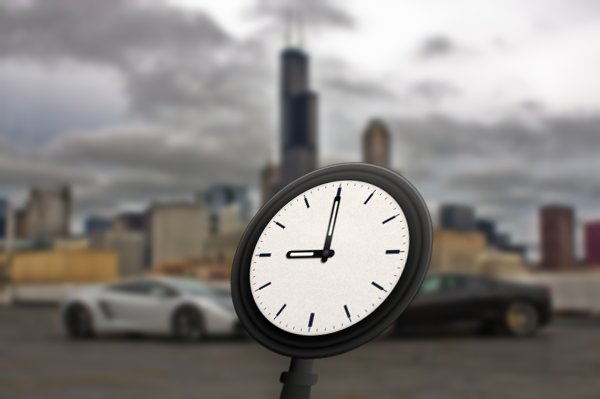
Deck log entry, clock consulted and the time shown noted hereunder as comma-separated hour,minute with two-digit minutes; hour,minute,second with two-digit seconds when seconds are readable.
9,00
